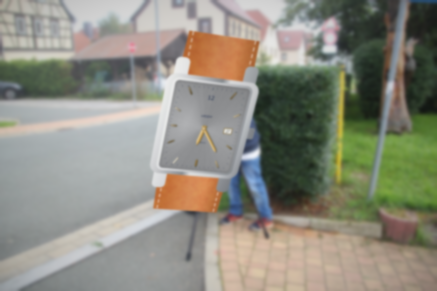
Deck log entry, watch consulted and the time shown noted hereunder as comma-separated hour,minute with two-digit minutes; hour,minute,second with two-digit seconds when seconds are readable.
6,24
